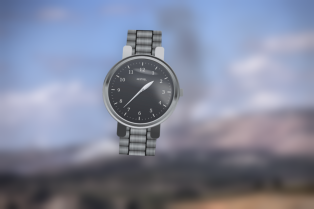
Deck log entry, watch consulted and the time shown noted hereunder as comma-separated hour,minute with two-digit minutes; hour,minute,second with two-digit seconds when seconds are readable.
1,37
